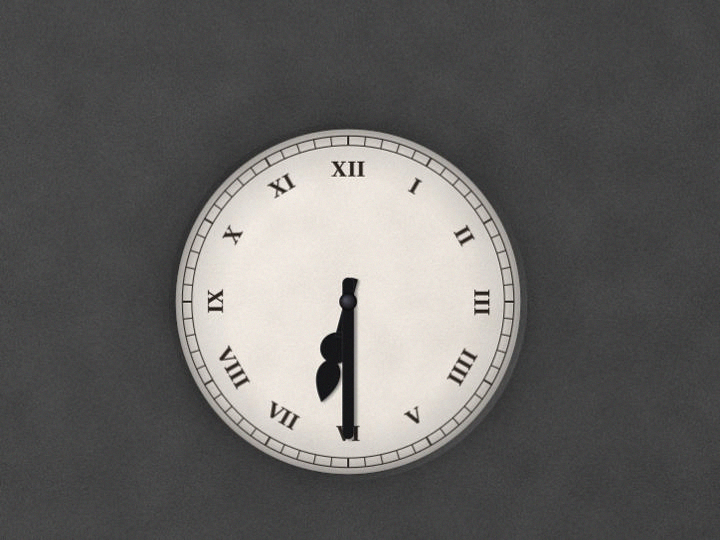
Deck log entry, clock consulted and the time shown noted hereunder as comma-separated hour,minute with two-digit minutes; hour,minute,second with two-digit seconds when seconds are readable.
6,30
